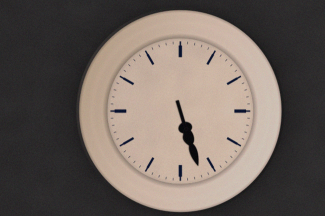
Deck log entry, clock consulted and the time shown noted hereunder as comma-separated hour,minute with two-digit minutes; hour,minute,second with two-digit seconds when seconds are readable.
5,27
